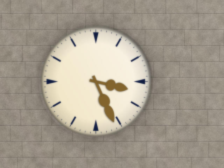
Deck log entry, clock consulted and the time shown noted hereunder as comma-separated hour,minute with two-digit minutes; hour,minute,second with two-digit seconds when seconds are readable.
3,26
